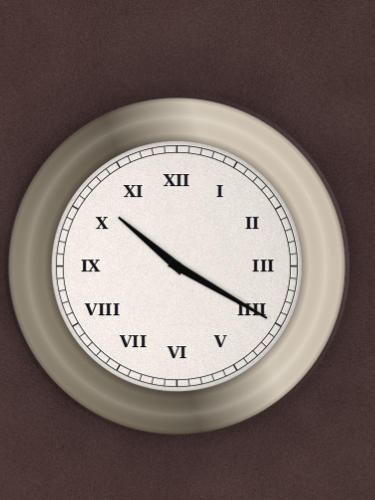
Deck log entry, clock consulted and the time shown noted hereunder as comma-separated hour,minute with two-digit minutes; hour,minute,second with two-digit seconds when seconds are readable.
10,20
